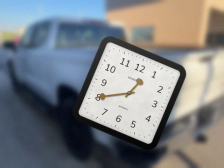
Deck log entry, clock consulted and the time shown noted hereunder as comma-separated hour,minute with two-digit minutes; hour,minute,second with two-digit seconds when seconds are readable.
12,40
